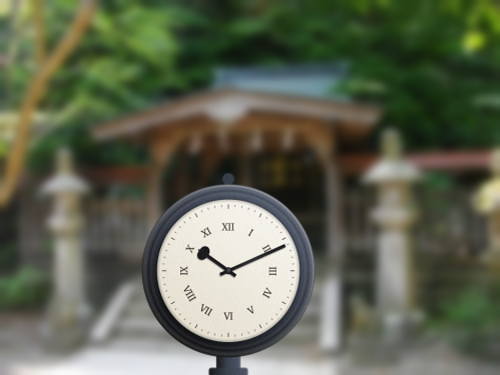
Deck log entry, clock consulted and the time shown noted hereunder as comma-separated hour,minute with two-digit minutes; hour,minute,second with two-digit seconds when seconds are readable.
10,11
